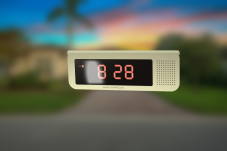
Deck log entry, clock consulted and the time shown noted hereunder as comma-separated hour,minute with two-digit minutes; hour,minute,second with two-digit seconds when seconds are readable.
8,28
